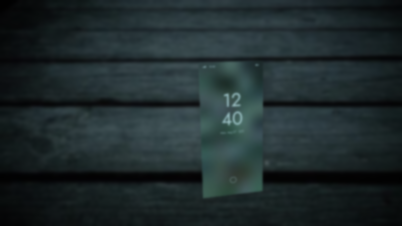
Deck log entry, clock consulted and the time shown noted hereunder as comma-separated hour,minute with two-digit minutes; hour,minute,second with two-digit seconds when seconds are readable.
12,40
